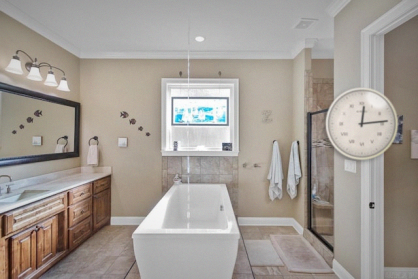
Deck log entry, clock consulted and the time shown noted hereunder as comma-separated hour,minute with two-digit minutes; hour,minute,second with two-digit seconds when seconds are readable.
12,14
